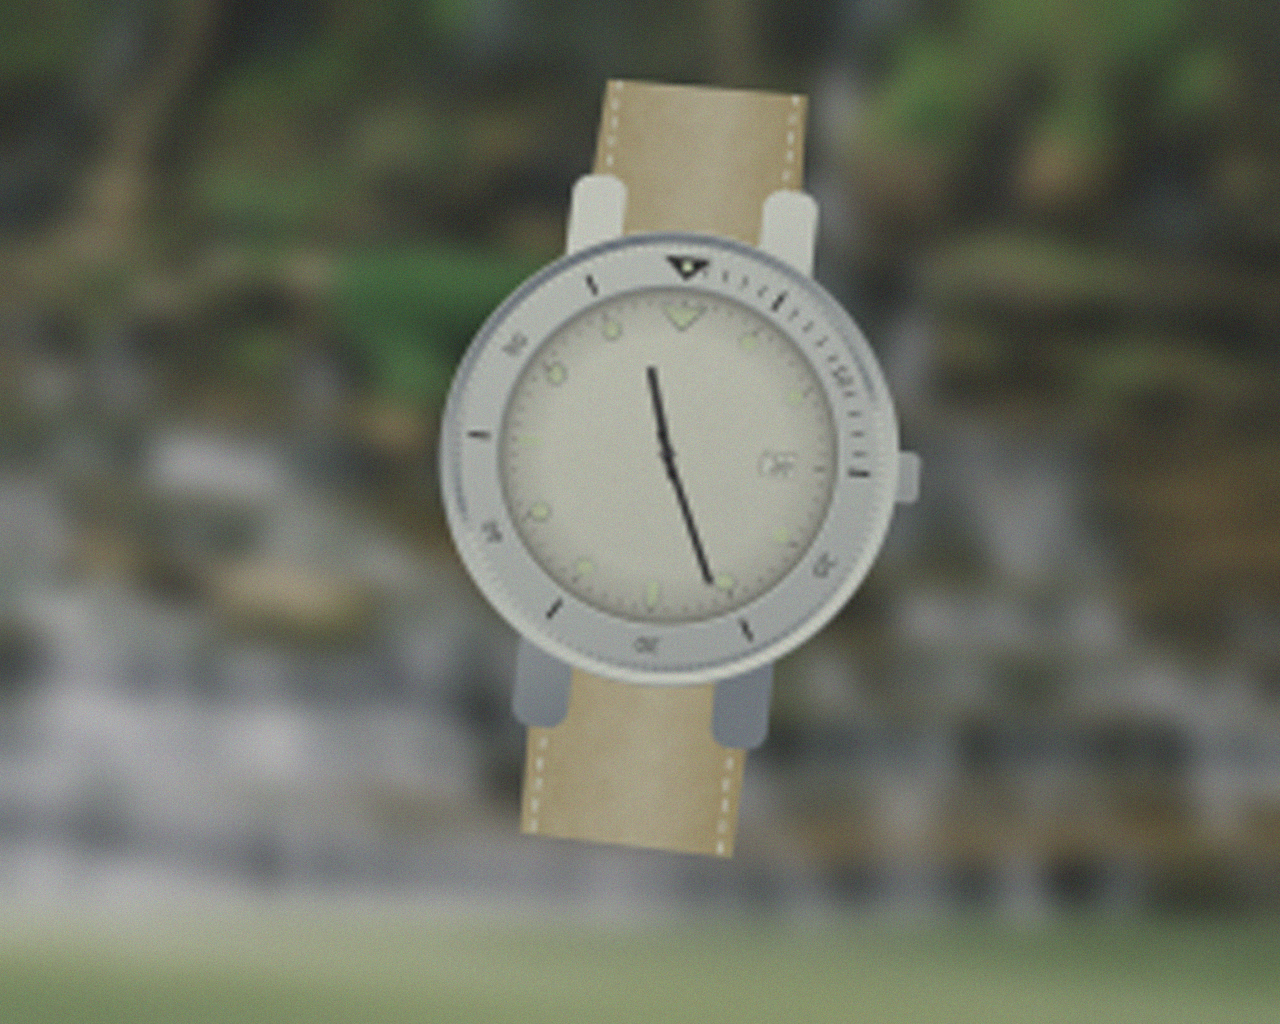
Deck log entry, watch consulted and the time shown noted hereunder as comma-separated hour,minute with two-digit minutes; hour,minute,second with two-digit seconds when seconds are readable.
11,26
